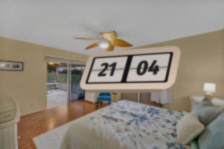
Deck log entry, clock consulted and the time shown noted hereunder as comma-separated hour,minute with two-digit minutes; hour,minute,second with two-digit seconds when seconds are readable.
21,04
